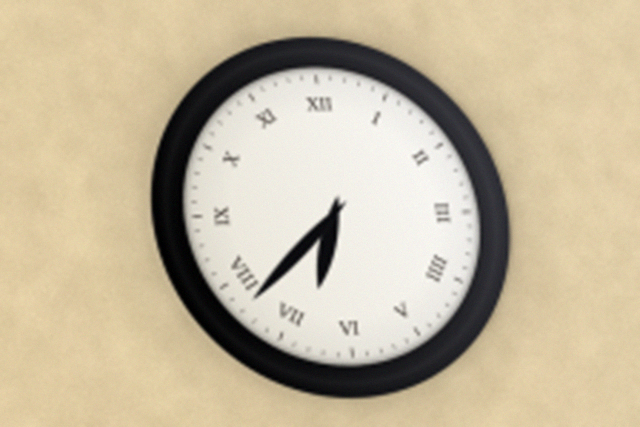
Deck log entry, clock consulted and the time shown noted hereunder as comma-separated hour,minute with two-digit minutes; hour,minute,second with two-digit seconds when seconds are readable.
6,38
